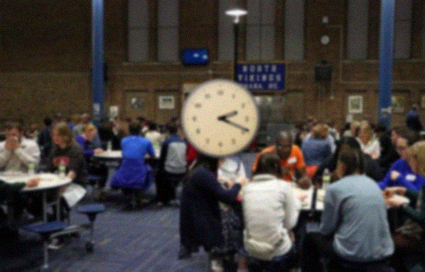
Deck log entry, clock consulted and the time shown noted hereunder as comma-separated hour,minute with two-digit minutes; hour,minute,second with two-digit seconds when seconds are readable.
2,19
